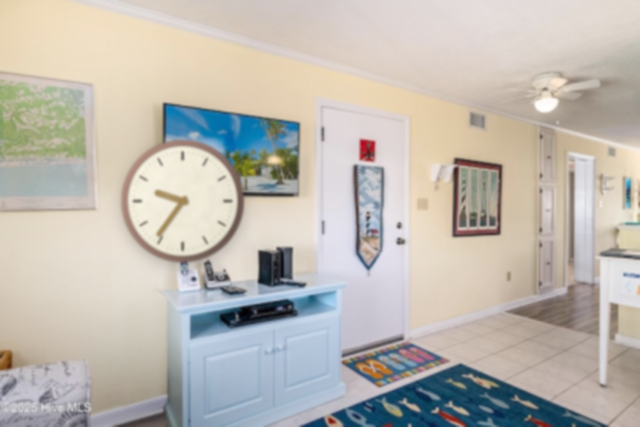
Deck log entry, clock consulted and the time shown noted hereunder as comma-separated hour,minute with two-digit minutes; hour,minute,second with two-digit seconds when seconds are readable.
9,36
